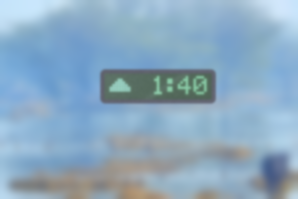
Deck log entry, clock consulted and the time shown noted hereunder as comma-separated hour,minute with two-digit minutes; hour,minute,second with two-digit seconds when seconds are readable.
1,40
